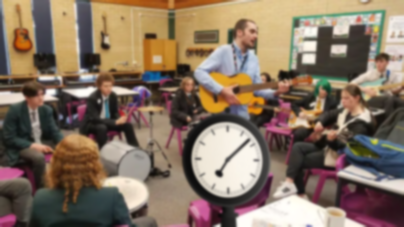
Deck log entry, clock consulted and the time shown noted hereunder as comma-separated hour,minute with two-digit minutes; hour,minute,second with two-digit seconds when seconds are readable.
7,08
